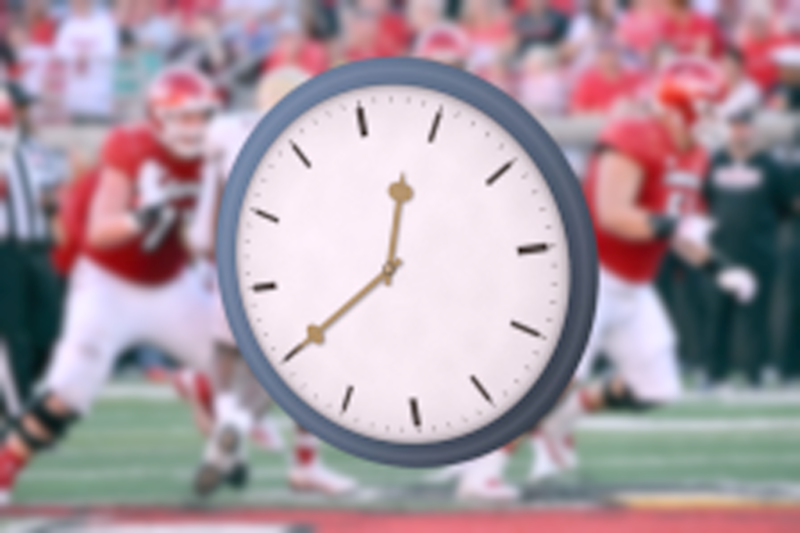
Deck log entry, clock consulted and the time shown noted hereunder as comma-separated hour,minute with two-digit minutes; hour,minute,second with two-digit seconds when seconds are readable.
12,40
